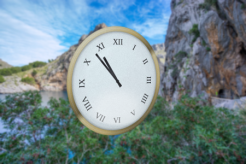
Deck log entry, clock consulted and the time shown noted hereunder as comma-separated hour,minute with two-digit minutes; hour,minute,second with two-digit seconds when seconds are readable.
10,53
